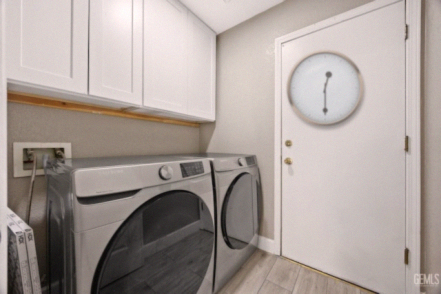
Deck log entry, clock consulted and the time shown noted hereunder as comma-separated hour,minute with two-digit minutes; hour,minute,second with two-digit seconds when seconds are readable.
12,30
